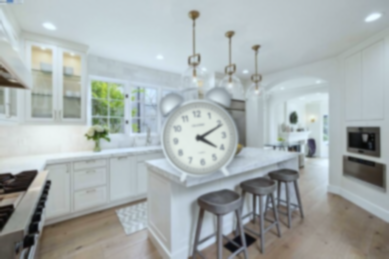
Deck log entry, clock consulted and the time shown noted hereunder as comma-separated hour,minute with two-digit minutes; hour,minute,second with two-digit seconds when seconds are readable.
4,11
